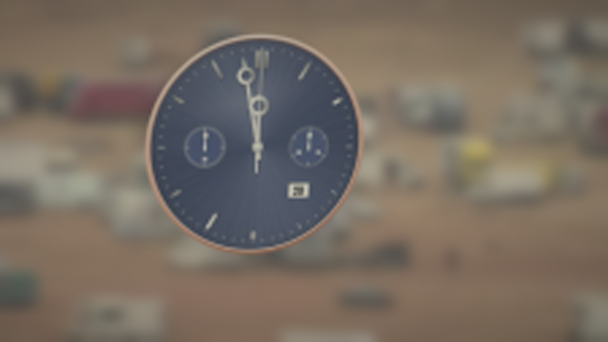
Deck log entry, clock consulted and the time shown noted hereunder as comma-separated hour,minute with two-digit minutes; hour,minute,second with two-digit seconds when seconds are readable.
11,58
